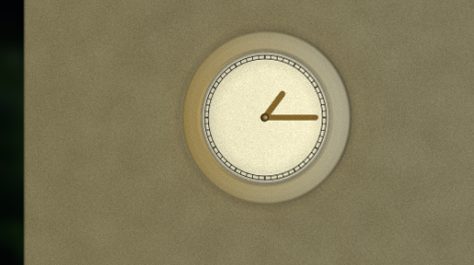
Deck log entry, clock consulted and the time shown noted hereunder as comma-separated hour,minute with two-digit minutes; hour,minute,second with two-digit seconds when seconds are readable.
1,15
